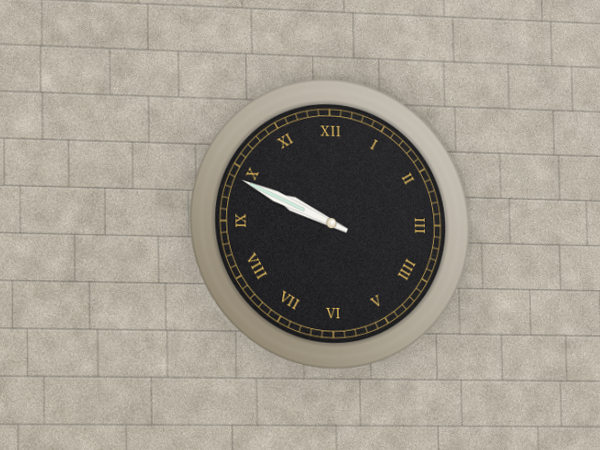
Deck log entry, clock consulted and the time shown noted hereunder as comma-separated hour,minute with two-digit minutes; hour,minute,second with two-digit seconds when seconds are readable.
9,49
